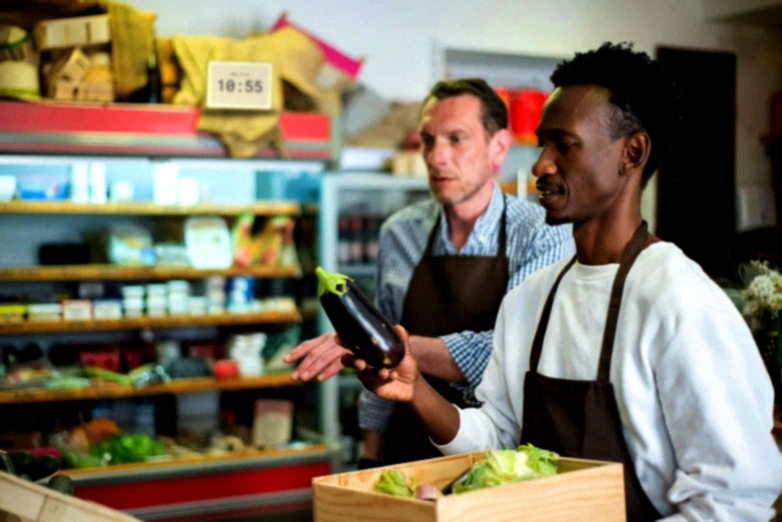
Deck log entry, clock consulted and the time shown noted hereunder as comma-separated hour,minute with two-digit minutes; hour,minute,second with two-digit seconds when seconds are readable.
10,55
